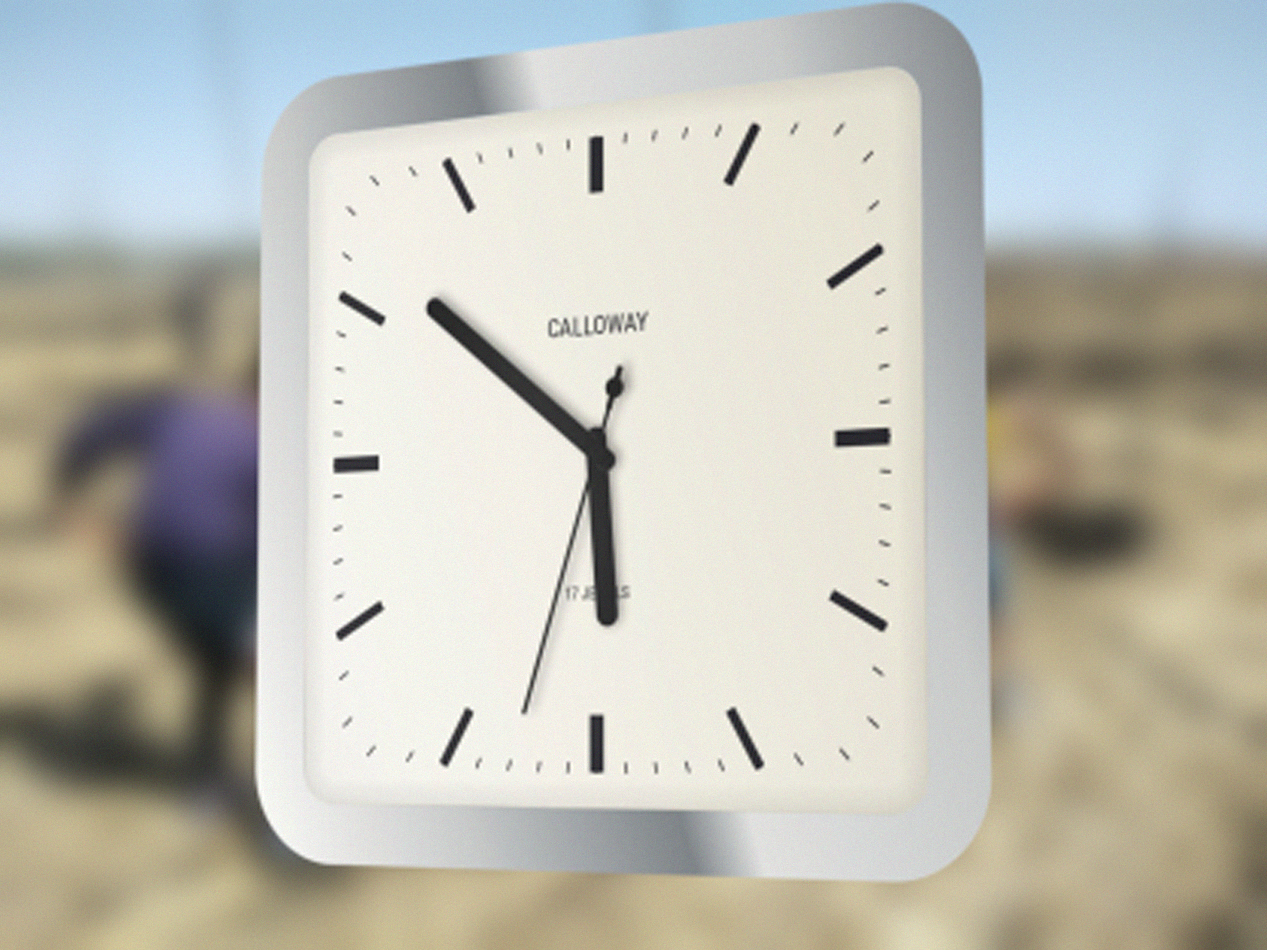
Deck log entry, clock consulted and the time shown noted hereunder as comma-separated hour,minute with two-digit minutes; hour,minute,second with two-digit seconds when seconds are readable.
5,51,33
